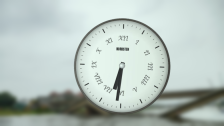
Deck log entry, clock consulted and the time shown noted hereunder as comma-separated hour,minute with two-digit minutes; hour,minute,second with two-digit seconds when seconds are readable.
6,31
